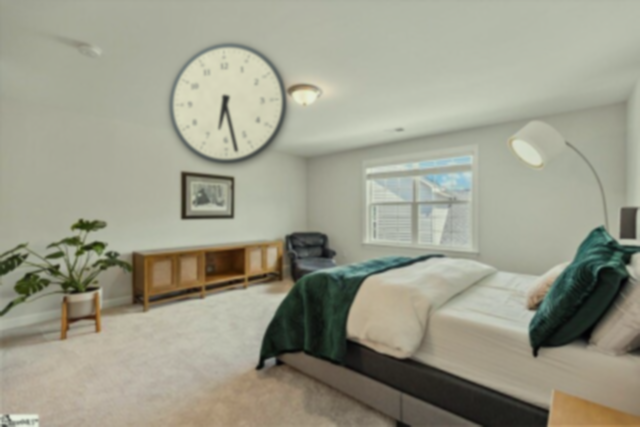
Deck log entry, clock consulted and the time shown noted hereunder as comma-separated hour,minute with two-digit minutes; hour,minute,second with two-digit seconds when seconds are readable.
6,28
